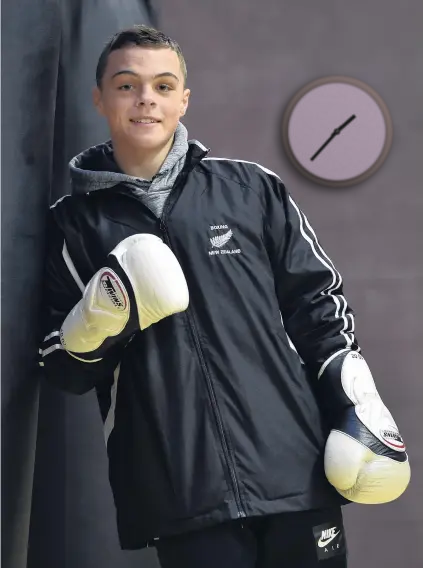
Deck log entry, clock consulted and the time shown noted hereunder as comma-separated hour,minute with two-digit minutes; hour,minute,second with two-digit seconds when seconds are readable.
1,37
